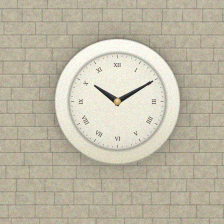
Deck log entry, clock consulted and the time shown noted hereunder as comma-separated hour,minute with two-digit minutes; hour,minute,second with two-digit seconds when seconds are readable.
10,10
